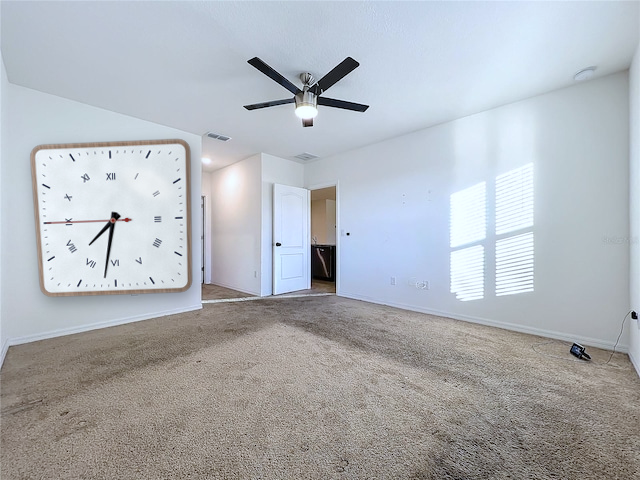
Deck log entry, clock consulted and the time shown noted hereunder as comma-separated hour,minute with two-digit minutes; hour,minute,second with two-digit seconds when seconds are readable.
7,31,45
